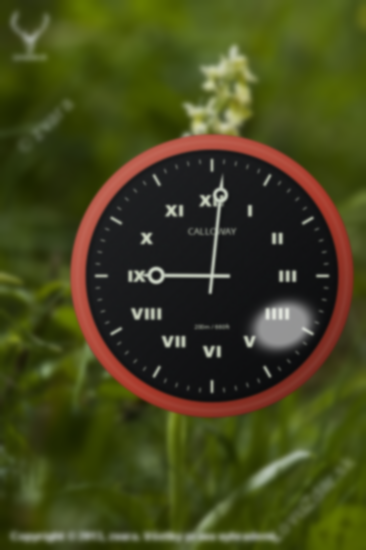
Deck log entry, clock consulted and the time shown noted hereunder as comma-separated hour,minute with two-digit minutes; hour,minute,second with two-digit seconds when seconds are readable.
9,01
